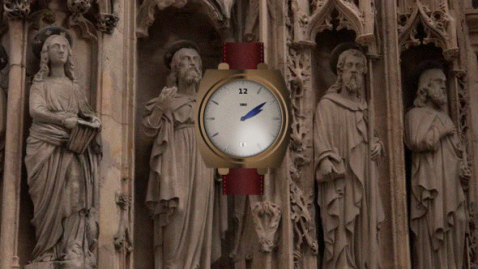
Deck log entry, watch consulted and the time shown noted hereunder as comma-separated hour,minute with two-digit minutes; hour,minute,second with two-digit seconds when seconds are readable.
2,09
